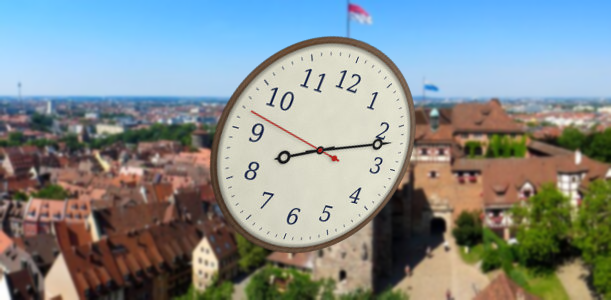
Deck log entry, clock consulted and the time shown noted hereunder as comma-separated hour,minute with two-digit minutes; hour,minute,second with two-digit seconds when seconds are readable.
8,11,47
